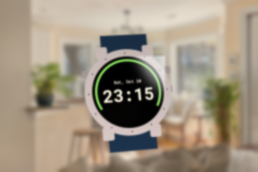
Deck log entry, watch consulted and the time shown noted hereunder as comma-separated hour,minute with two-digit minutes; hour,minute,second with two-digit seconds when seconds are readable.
23,15
